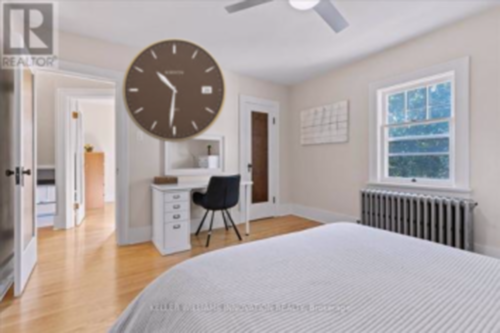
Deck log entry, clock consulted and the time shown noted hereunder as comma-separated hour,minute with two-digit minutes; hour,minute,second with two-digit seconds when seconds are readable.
10,31
